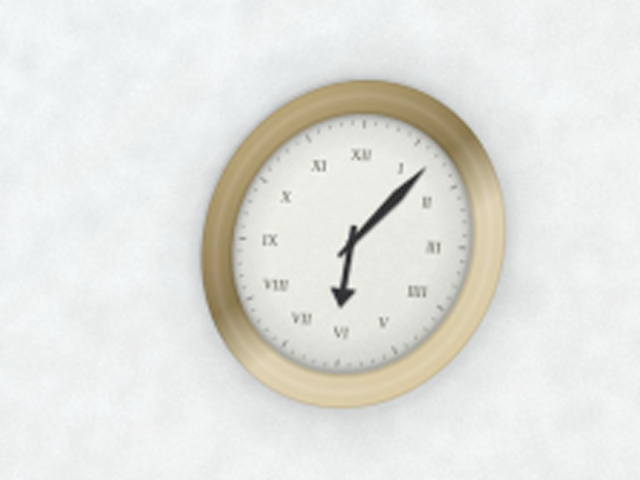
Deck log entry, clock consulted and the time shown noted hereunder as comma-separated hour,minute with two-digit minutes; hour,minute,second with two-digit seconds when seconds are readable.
6,07
